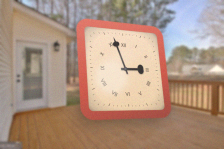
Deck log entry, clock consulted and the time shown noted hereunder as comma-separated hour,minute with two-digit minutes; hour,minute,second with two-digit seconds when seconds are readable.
2,57
